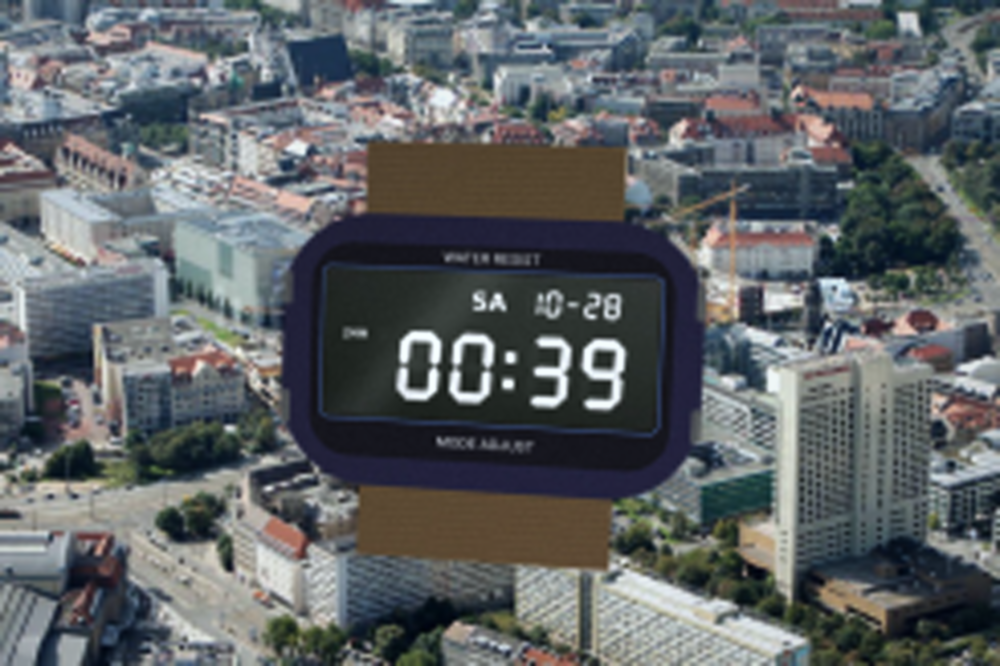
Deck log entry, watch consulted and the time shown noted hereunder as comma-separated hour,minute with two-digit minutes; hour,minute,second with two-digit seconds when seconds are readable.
0,39
